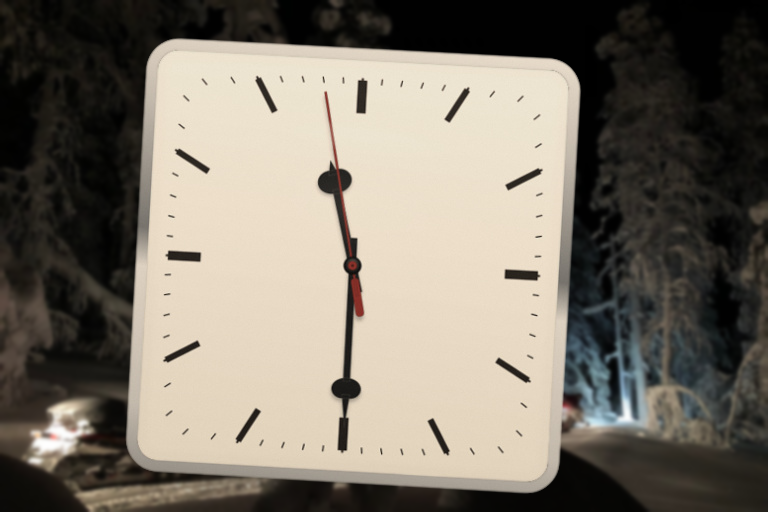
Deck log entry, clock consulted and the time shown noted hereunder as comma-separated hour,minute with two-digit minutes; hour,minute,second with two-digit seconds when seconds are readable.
11,29,58
